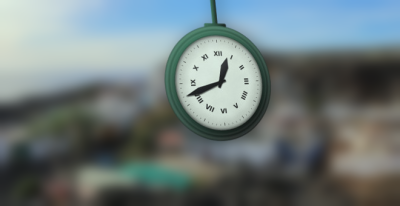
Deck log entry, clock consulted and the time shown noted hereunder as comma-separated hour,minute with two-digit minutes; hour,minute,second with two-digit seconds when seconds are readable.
12,42
